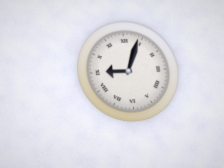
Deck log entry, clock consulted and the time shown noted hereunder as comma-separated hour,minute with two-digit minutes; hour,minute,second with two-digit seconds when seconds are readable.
9,04
